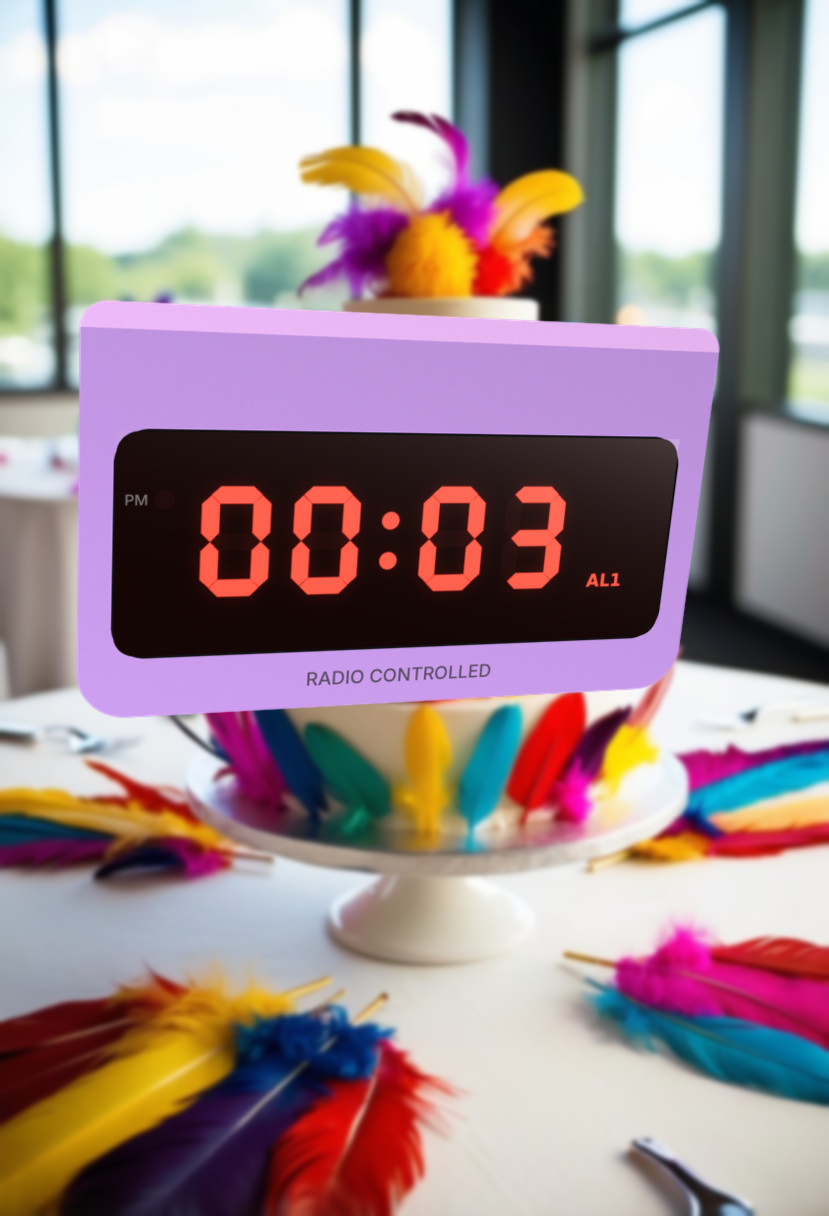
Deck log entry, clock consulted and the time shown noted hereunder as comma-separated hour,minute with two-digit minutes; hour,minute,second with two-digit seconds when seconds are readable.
0,03
